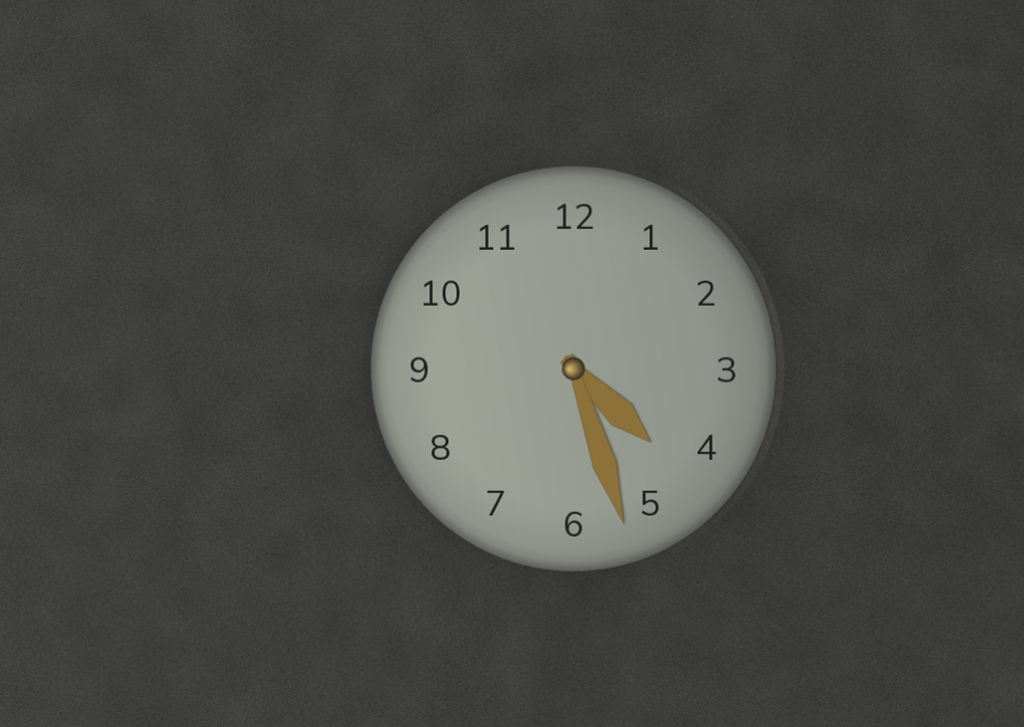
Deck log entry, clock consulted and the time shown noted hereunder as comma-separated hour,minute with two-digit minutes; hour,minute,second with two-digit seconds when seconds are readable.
4,27
